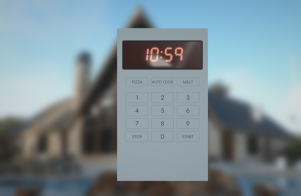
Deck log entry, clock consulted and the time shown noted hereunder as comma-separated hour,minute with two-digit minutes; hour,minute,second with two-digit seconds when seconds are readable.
10,59
